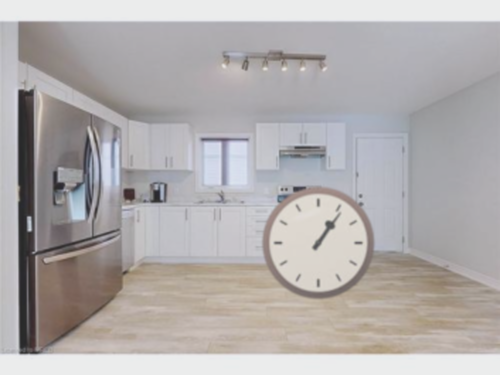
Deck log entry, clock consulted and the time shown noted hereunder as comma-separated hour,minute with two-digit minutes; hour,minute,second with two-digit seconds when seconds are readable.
1,06
